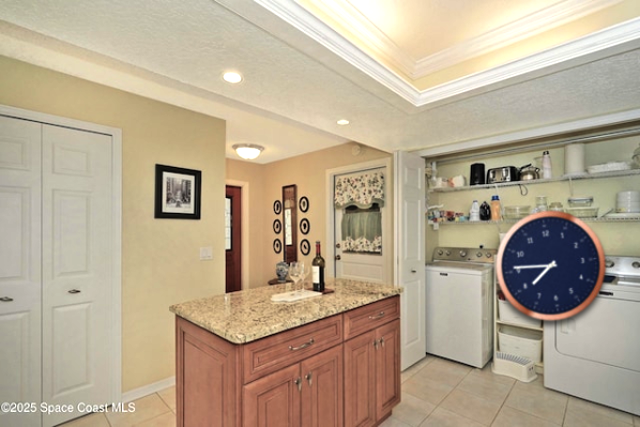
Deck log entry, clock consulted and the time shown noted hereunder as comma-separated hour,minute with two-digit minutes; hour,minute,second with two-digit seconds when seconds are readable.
7,46
